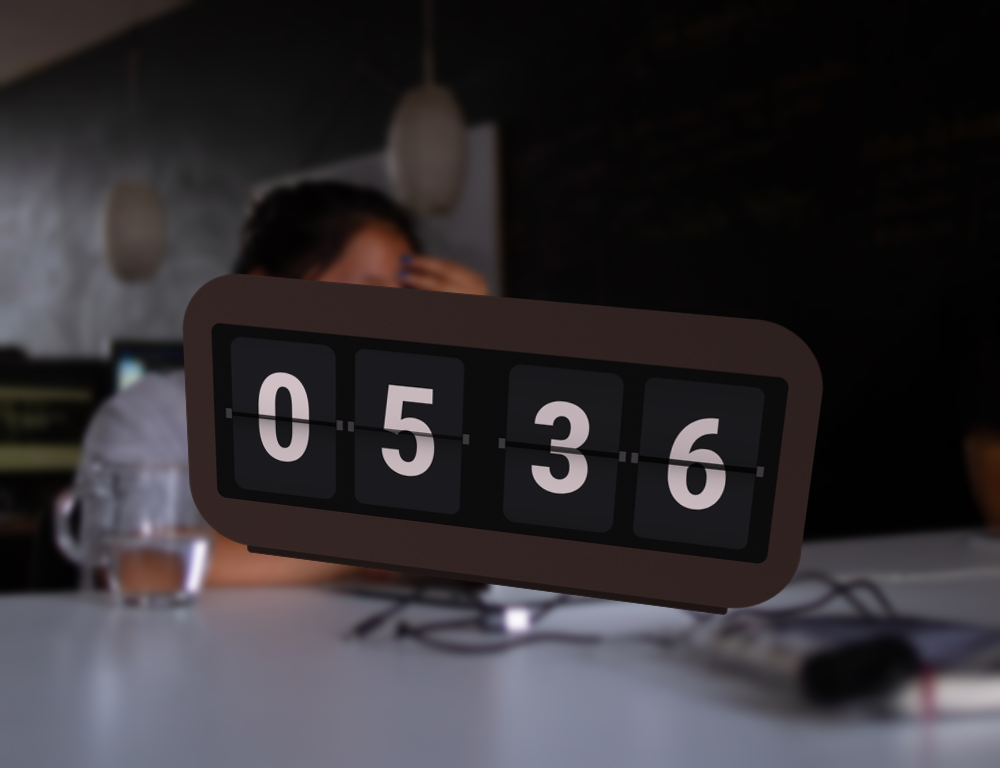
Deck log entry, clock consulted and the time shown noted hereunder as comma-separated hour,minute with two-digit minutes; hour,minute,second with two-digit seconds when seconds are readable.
5,36
